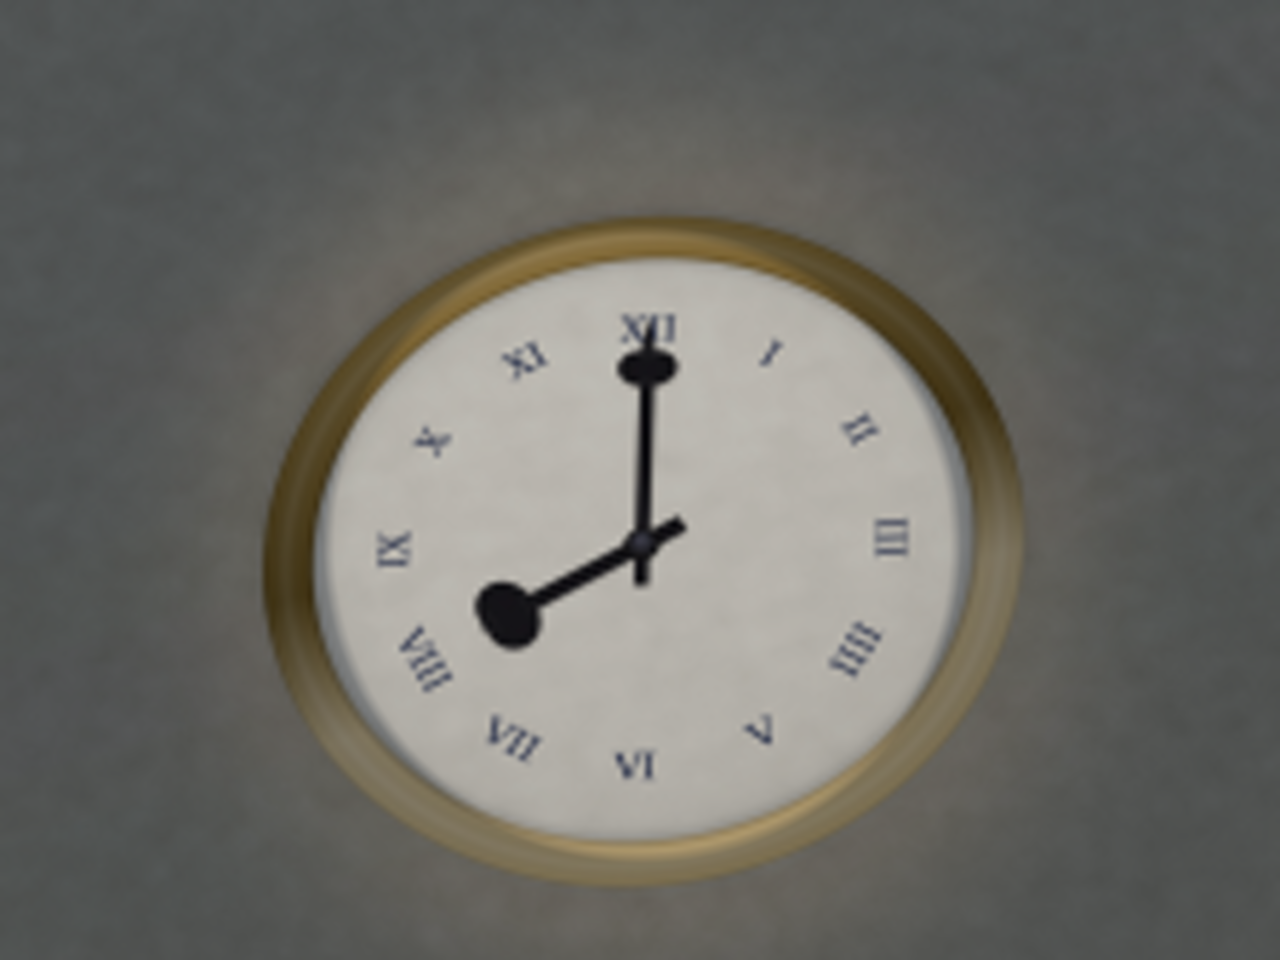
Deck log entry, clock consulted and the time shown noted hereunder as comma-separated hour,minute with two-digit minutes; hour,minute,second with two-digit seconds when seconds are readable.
8,00
